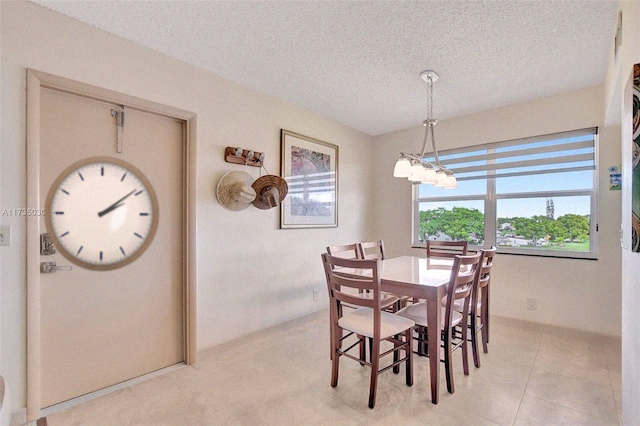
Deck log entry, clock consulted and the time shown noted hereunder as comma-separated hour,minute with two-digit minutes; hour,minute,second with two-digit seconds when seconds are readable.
2,09
